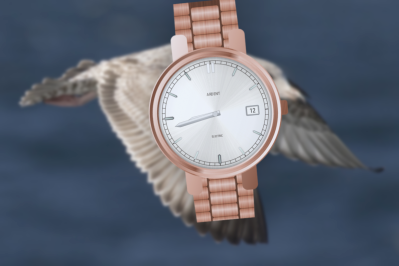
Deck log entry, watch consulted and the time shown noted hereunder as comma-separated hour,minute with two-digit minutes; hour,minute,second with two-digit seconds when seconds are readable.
8,43
